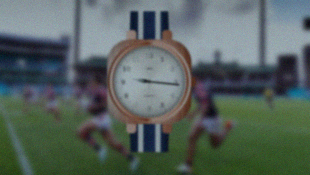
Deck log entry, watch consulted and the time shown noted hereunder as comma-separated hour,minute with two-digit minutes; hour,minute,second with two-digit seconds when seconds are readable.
9,16
